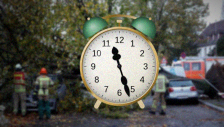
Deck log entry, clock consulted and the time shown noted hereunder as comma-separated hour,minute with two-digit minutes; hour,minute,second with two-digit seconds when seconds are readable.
11,27
